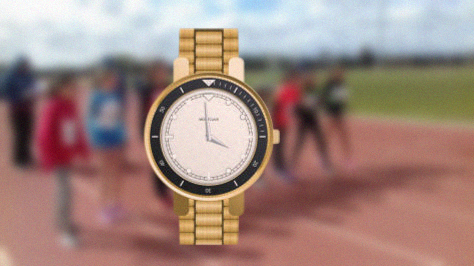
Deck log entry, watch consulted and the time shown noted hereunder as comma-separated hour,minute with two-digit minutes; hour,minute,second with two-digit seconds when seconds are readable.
3,59
